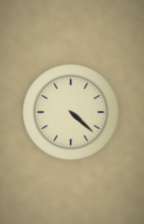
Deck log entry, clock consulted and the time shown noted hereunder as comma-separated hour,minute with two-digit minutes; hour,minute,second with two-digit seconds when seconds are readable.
4,22
